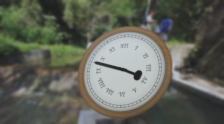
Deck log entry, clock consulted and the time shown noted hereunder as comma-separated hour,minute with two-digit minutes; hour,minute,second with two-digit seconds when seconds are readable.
3,48
